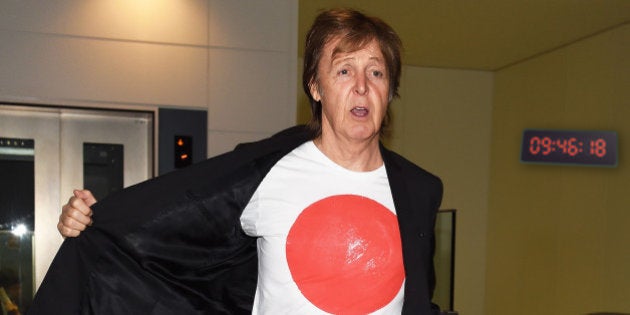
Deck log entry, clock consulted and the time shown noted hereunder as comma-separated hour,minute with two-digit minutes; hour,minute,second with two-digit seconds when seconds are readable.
9,46,18
